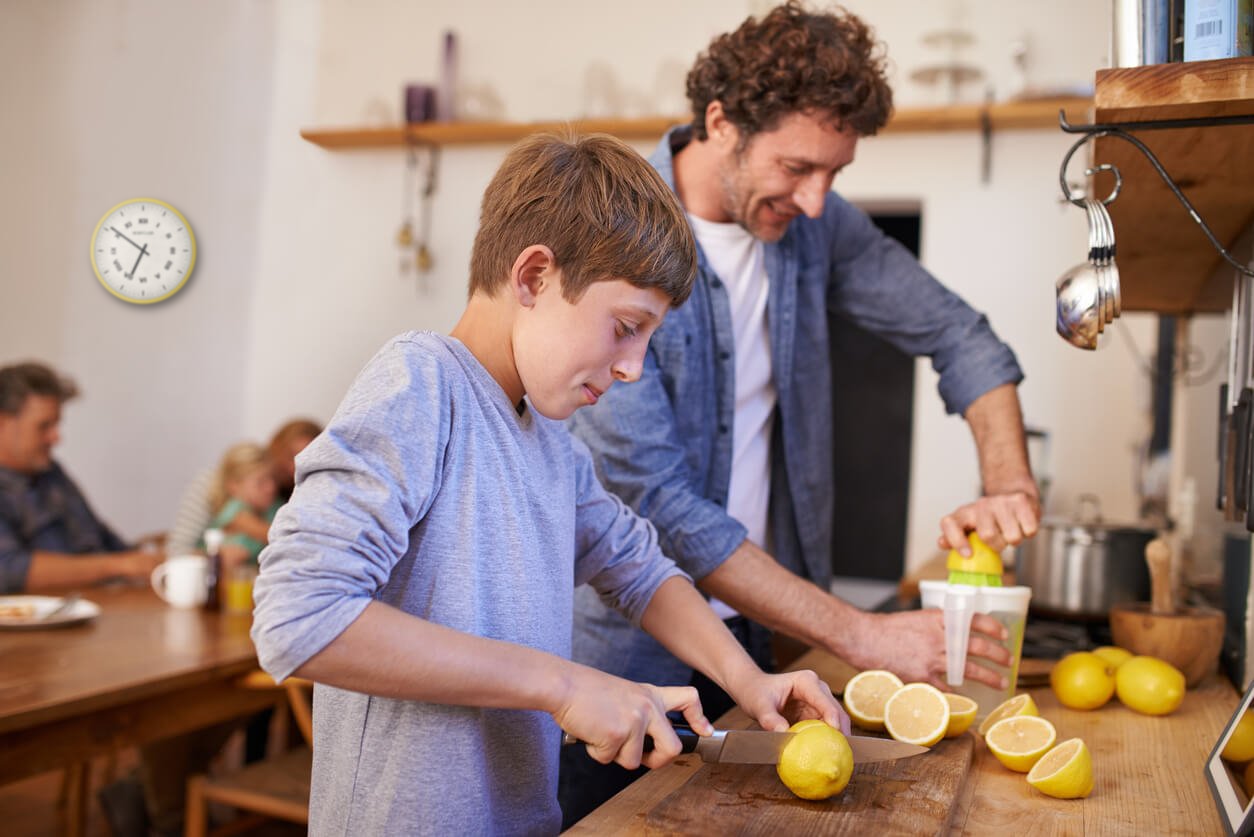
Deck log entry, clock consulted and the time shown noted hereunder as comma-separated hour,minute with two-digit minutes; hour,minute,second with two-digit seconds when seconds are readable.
6,51
